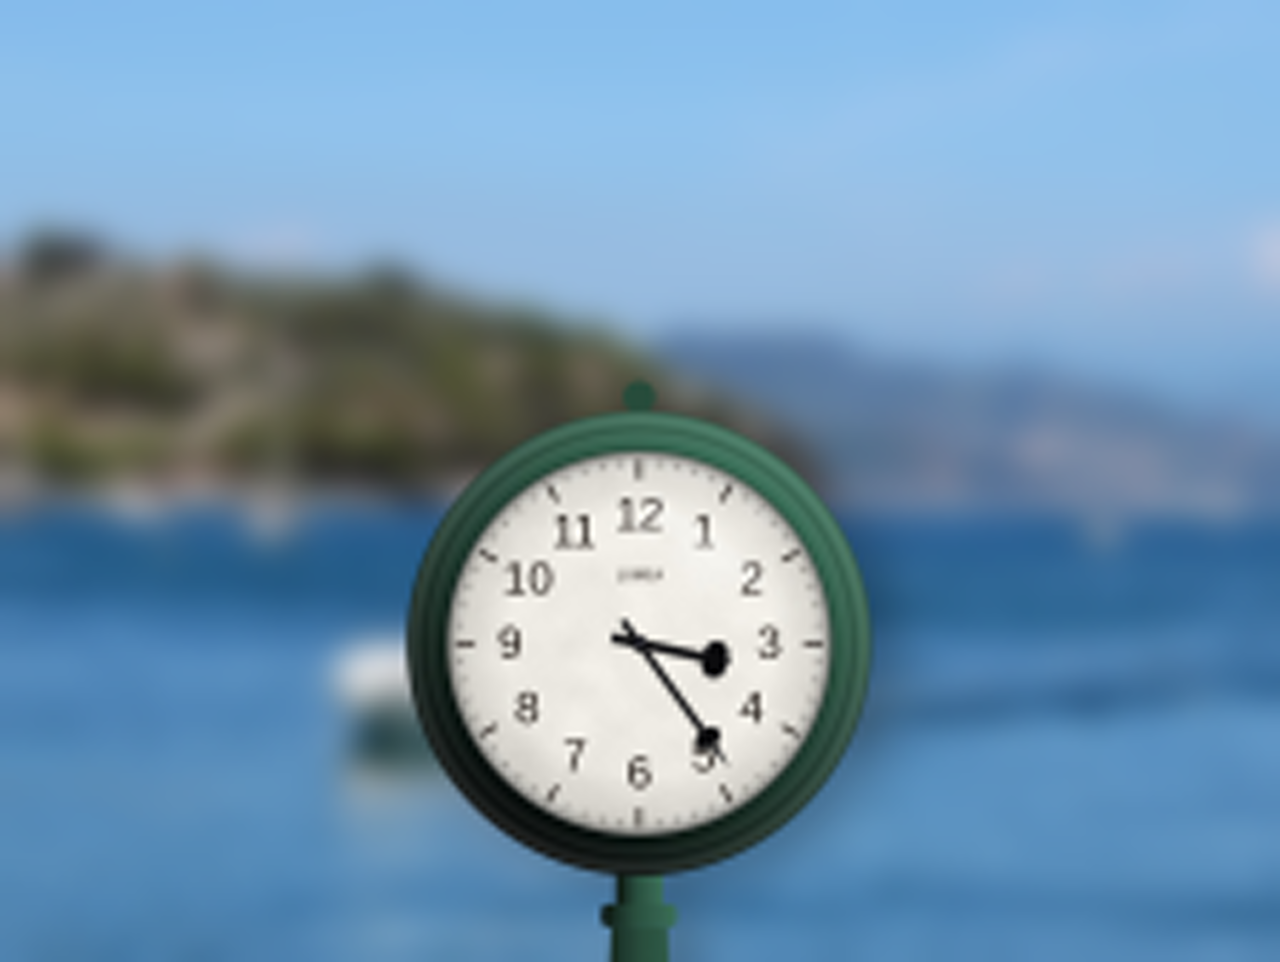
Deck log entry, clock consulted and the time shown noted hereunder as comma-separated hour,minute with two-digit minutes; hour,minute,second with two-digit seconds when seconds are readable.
3,24
